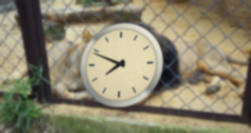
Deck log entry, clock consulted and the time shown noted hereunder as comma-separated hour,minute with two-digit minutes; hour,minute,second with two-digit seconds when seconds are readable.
7,49
